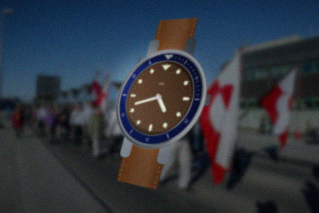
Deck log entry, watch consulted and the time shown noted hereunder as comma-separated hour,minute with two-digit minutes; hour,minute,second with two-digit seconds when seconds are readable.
4,42
